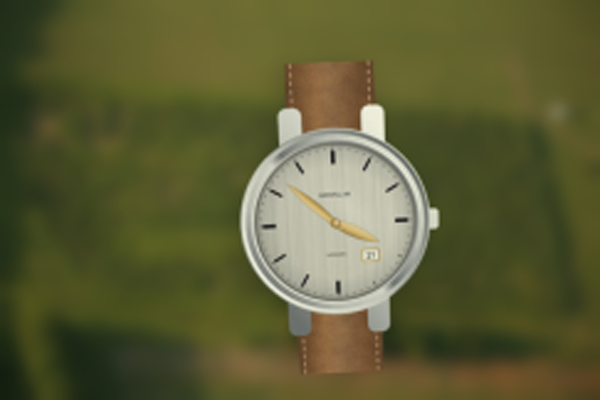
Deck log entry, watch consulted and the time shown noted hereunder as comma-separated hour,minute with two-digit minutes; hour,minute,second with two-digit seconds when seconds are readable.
3,52
